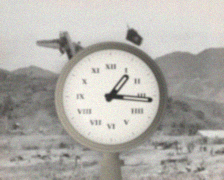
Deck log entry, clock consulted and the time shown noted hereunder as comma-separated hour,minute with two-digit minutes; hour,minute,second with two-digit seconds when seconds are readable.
1,16
